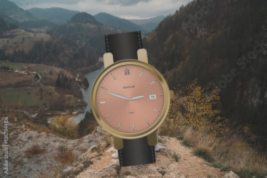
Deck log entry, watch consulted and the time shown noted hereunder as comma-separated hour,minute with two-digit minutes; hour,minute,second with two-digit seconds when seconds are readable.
2,49
